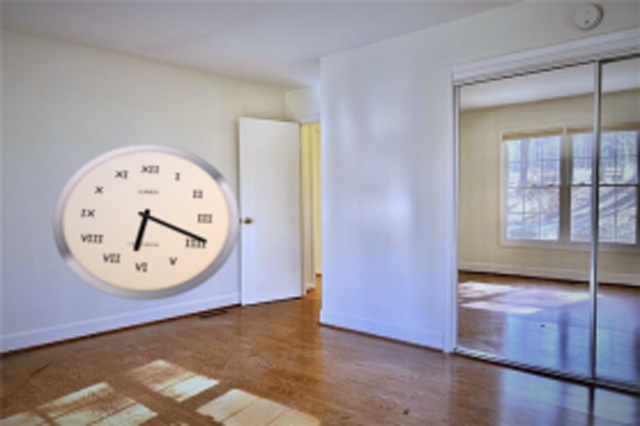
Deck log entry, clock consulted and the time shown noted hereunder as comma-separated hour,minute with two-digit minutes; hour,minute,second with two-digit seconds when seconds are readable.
6,19
